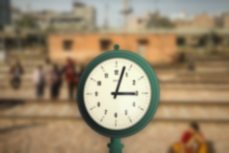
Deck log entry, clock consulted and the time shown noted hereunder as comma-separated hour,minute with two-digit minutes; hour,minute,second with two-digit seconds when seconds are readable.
3,03
